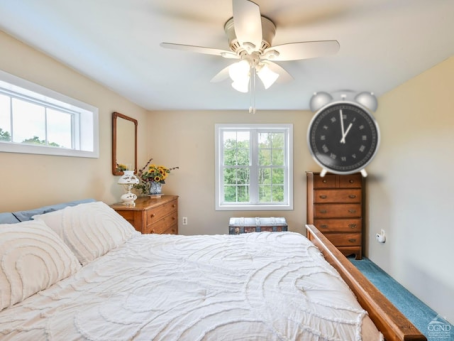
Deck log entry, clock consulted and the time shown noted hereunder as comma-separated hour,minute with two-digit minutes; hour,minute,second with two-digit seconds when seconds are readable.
12,59
